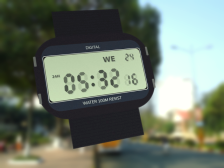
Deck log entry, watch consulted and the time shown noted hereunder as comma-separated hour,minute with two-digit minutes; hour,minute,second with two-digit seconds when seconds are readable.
5,32,16
